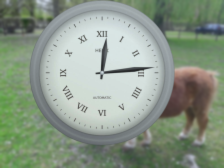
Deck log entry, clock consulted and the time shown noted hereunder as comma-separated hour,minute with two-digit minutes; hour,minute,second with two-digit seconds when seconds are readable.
12,14
